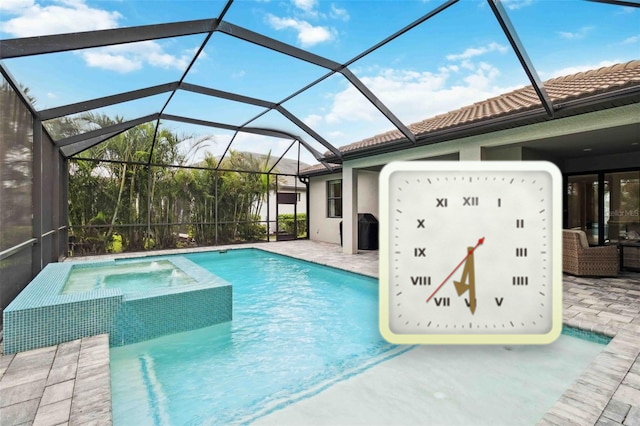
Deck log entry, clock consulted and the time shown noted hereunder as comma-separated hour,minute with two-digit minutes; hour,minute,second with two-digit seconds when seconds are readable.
6,29,37
